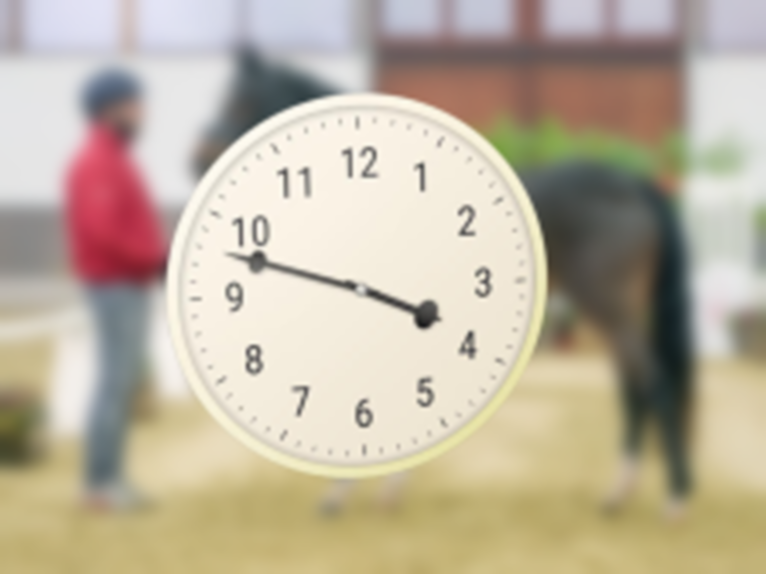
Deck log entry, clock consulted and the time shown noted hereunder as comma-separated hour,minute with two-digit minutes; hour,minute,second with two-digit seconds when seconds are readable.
3,48
